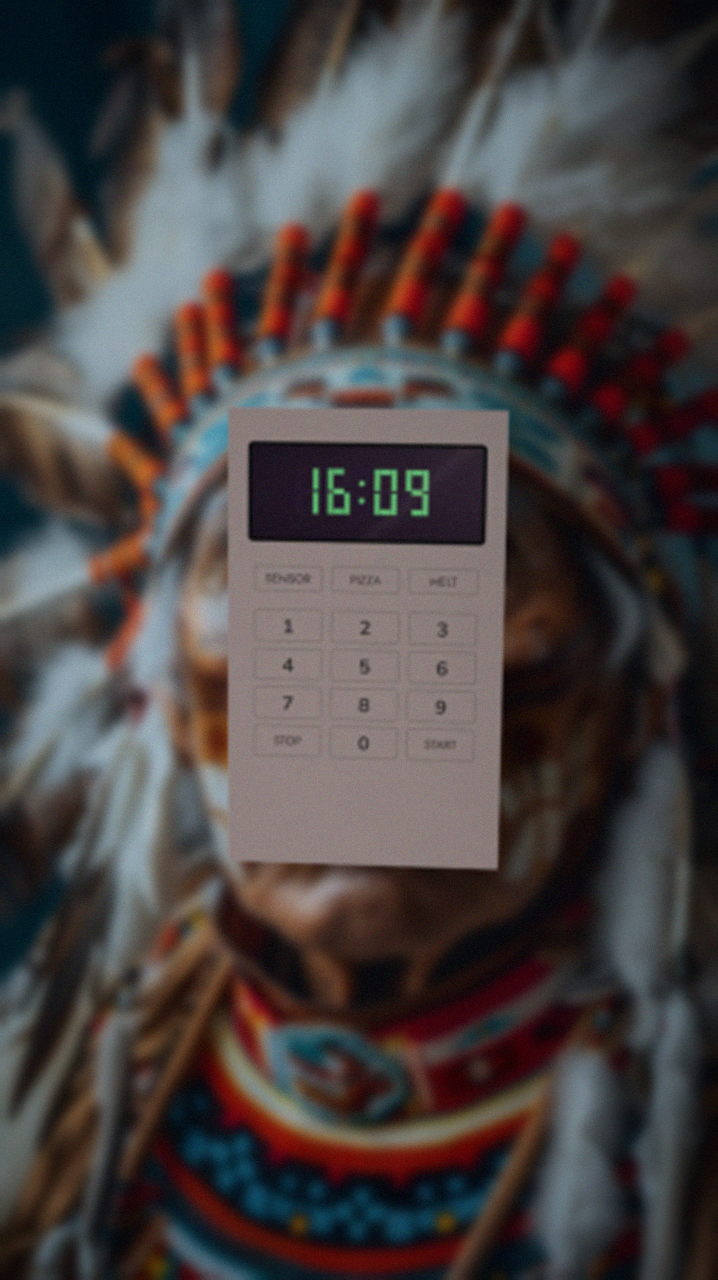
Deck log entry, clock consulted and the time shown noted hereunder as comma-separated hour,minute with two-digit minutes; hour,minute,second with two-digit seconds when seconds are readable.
16,09
